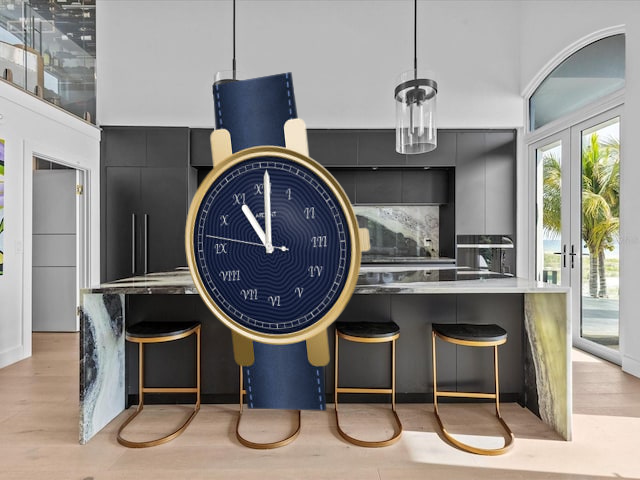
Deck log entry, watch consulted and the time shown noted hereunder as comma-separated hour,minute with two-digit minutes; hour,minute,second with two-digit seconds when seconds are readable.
11,00,47
